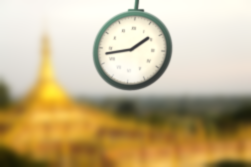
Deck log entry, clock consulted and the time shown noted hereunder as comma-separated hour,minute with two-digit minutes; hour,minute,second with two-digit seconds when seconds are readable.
1,43
